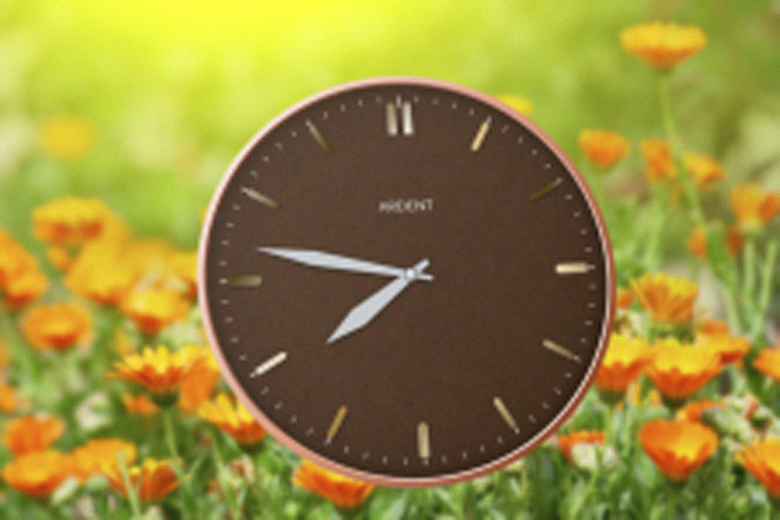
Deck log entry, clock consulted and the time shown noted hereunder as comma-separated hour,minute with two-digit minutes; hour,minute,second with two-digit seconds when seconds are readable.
7,47
